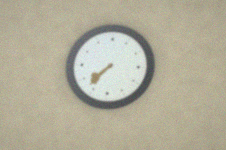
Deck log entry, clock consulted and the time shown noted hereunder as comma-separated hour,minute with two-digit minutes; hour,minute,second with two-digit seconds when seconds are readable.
7,37
